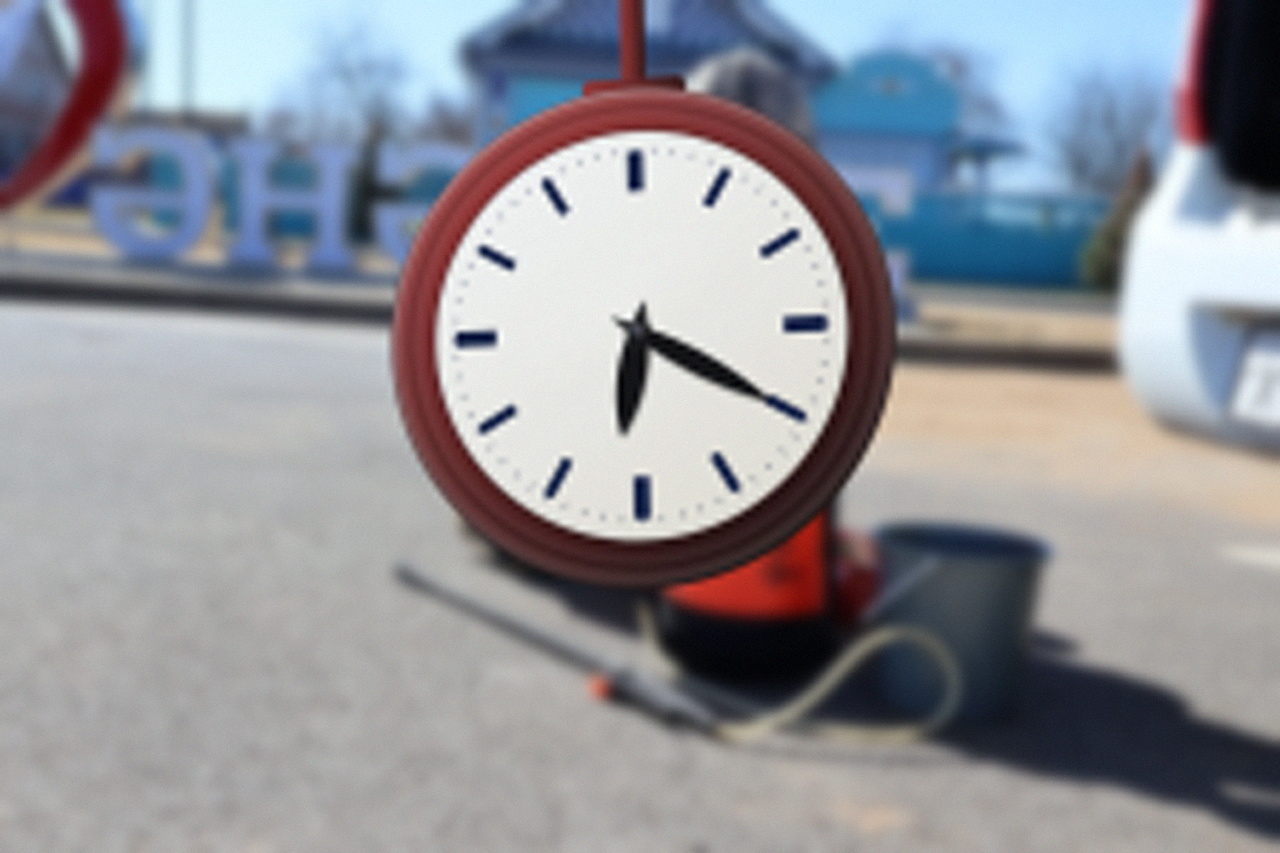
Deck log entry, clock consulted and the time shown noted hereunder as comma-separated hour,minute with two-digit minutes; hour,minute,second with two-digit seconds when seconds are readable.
6,20
